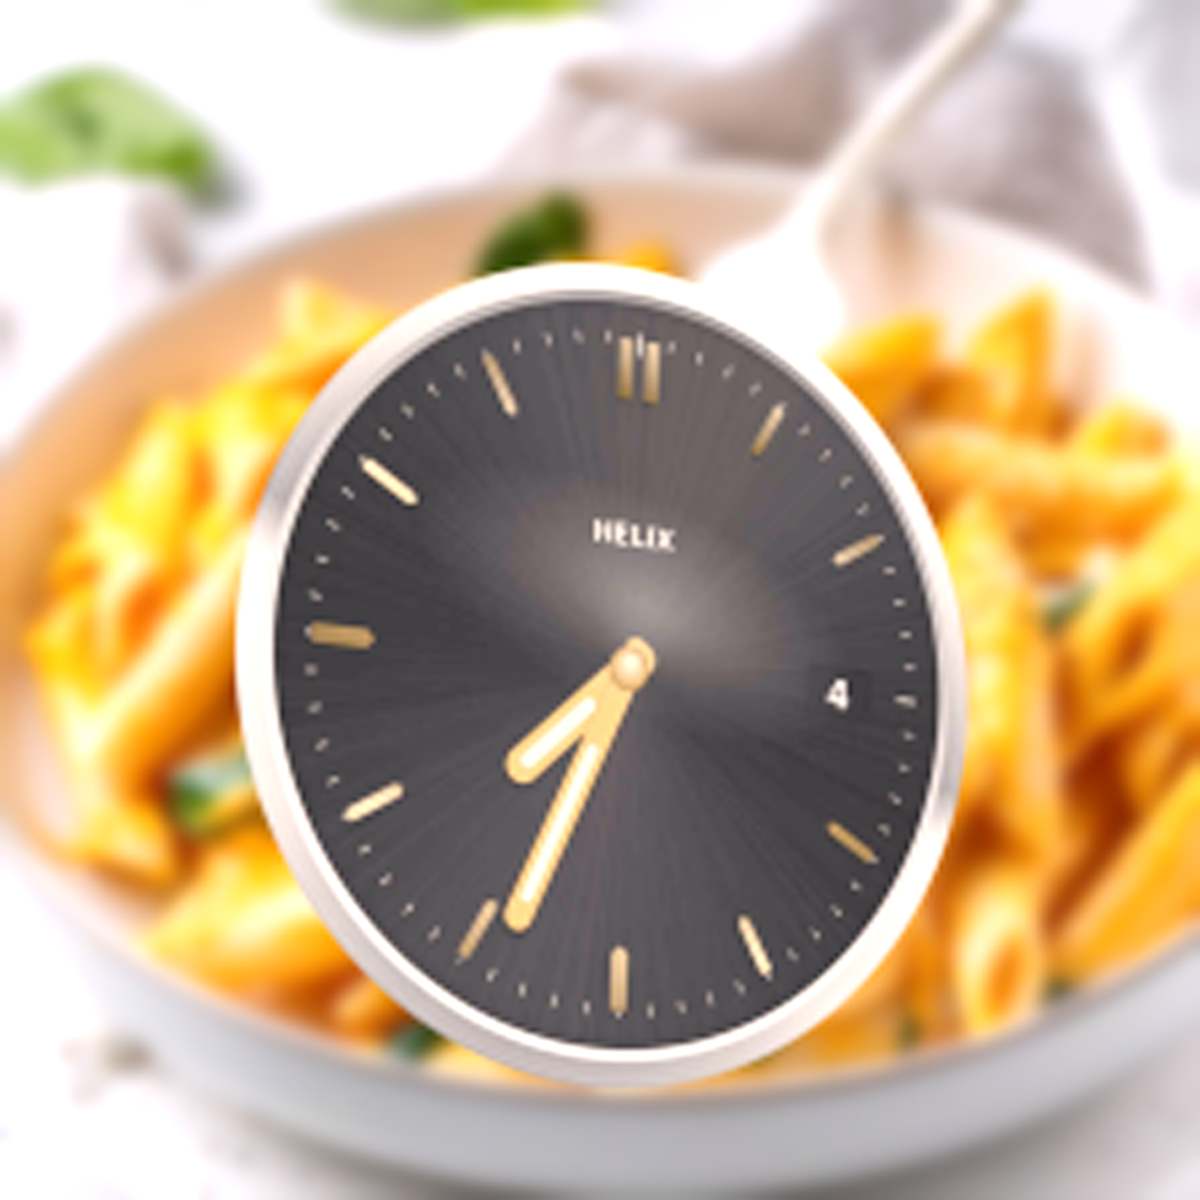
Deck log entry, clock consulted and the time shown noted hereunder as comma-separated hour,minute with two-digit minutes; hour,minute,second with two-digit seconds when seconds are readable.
7,34
